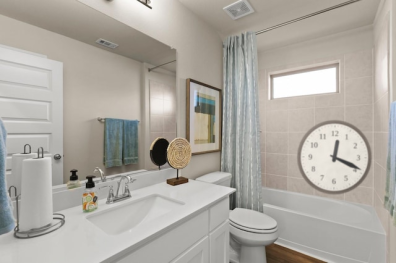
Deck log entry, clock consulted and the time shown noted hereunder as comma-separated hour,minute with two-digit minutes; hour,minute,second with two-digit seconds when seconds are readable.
12,19
